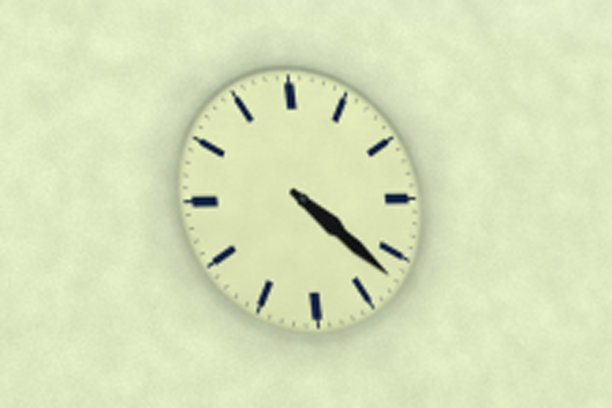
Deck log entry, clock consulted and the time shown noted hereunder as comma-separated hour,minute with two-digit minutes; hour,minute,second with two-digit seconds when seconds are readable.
4,22
